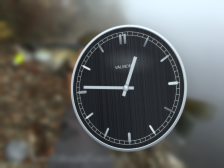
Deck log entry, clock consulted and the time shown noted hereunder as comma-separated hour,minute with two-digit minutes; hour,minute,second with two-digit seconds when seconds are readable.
12,46
